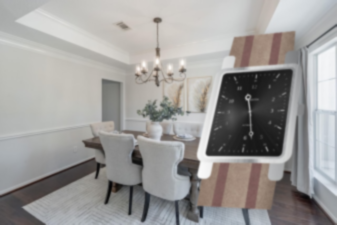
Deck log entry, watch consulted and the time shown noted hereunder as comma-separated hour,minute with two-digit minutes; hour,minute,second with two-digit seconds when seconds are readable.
11,28
